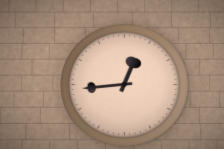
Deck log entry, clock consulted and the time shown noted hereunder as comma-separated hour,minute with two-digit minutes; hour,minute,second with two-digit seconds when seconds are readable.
12,44
